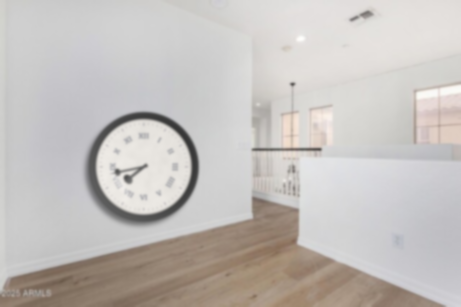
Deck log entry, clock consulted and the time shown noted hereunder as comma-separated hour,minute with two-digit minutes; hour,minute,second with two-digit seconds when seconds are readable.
7,43
